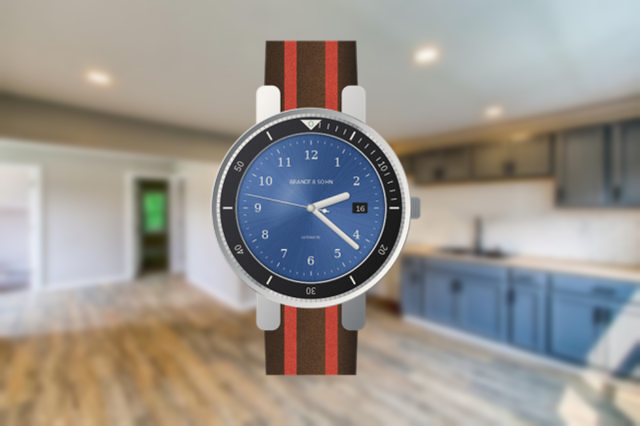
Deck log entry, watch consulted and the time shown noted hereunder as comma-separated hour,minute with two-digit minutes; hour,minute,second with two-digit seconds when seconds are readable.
2,21,47
